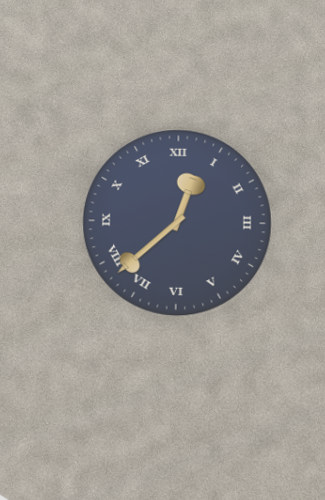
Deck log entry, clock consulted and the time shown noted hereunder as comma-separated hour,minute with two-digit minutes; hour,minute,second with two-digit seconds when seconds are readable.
12,38
